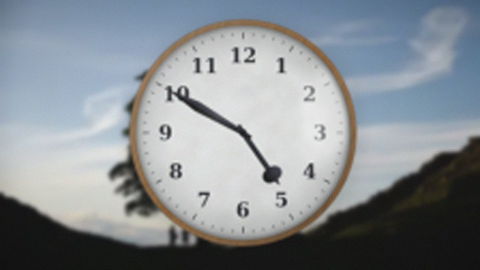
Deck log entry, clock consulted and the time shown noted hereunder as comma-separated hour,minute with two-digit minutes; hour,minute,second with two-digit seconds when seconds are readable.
4,50
